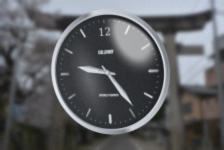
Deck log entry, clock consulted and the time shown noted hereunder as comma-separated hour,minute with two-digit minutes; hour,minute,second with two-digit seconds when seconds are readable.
9,24
